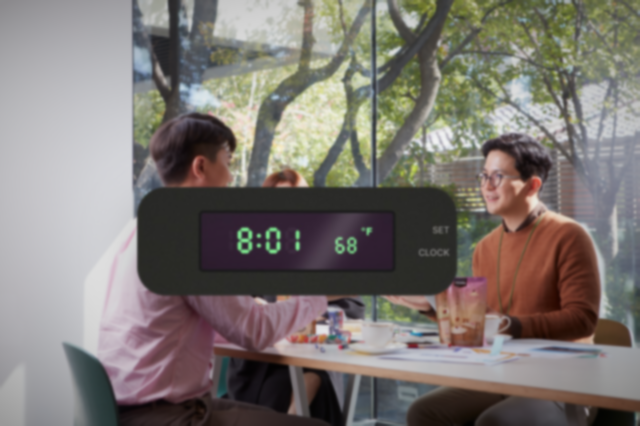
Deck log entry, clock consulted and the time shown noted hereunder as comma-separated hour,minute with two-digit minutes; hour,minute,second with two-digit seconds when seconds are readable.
8,01
